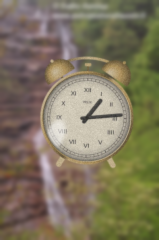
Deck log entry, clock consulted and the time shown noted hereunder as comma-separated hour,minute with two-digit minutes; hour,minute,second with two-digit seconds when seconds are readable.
1,14
